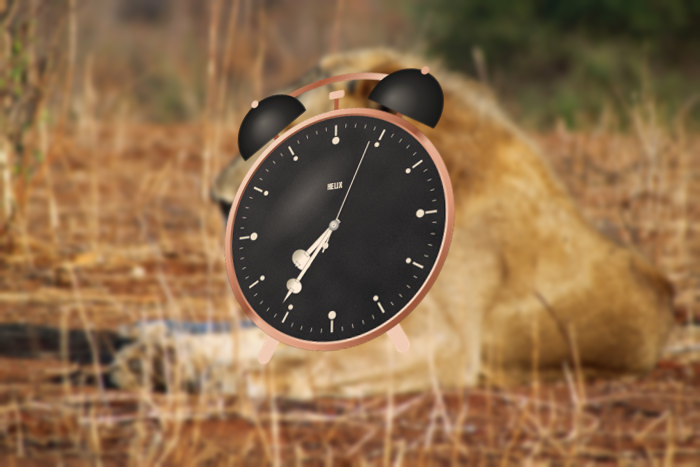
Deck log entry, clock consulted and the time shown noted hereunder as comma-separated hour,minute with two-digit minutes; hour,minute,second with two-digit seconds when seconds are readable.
7,36,04
